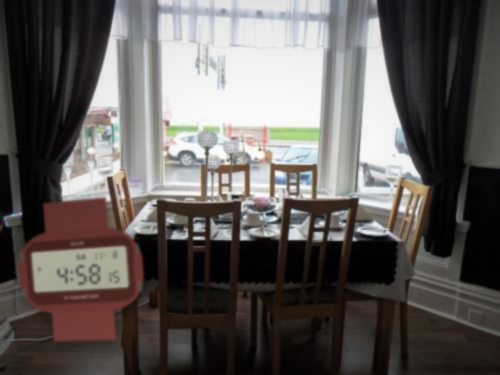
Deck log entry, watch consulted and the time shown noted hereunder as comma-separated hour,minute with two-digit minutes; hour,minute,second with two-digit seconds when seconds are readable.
4,58,15
